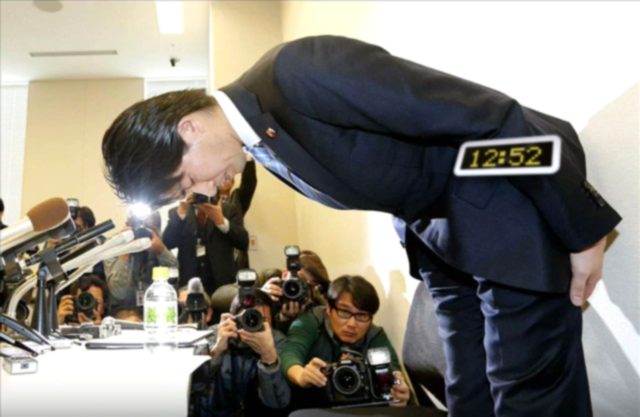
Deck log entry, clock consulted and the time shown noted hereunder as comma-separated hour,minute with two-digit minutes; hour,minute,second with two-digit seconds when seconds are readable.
12,52
